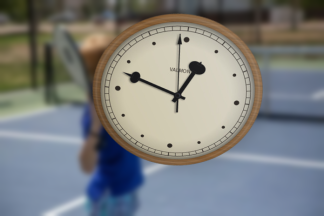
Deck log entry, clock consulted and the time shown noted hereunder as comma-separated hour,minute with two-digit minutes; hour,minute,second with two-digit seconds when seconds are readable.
12,47,59
